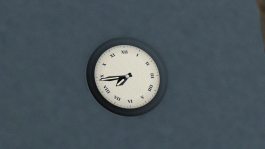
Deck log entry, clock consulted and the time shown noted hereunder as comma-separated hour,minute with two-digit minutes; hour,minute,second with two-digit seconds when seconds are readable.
7,44
